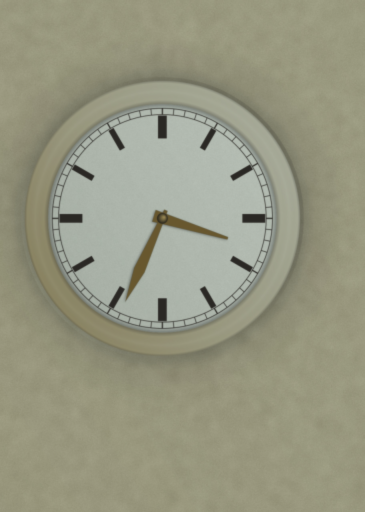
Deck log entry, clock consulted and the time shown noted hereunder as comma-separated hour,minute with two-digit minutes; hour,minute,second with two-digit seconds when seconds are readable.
3,34
